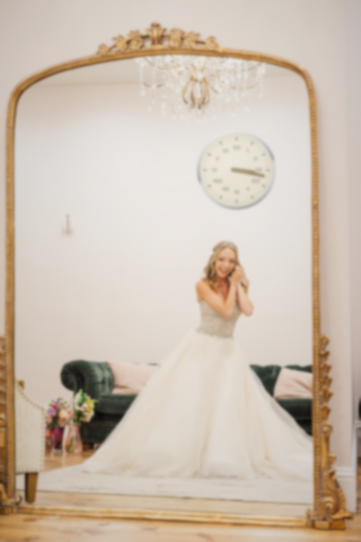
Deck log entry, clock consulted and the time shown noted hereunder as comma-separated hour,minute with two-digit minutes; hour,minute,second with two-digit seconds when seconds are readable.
3,17
